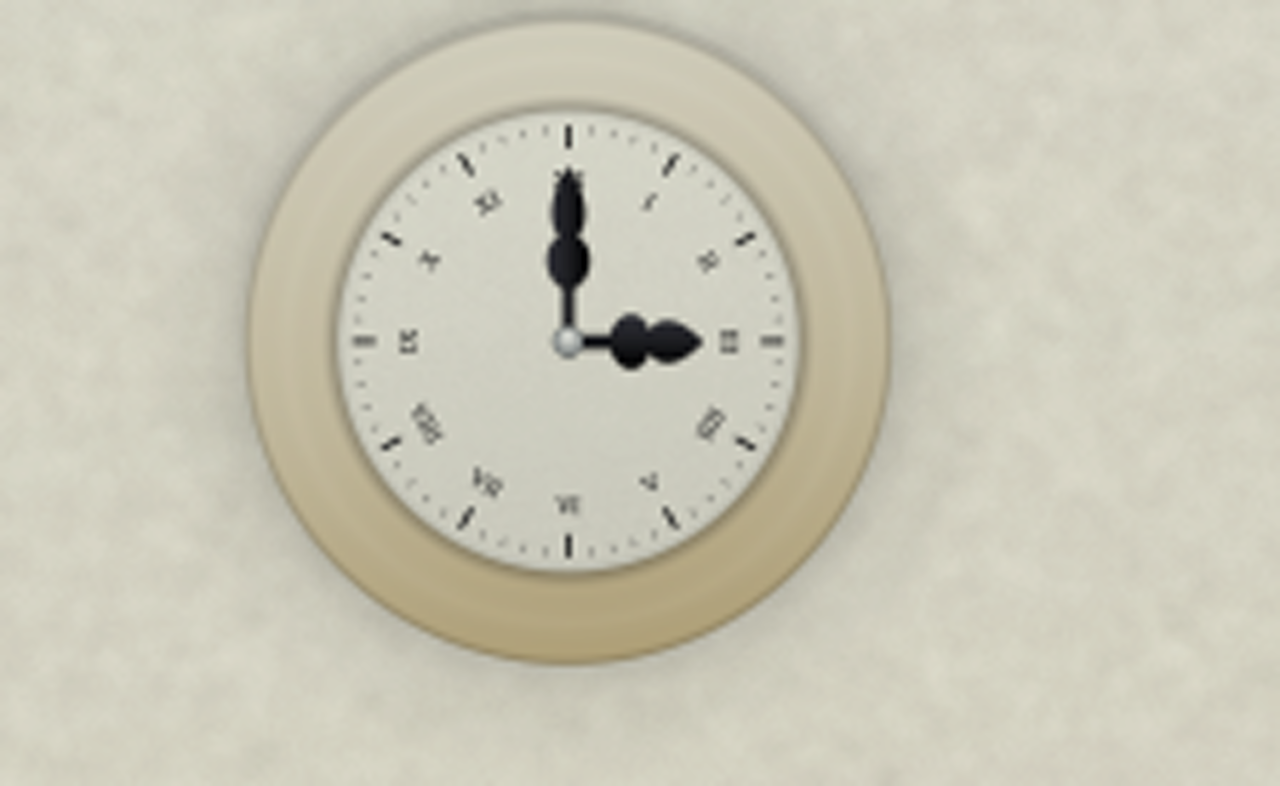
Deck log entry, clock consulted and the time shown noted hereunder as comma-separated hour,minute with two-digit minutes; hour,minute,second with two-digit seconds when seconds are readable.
3,00
